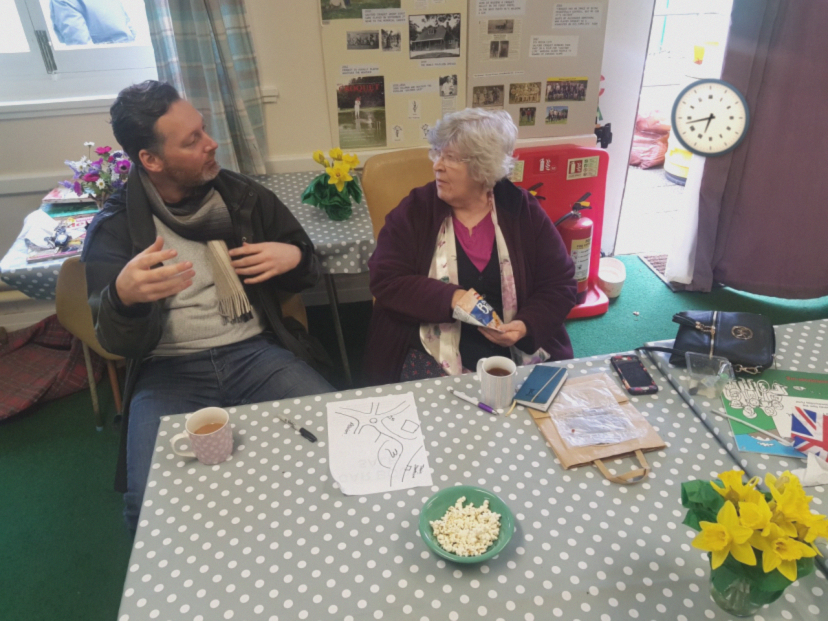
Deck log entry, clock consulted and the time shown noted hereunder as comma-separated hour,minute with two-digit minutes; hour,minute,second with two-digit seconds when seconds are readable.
6,43
